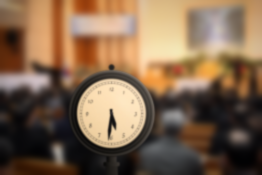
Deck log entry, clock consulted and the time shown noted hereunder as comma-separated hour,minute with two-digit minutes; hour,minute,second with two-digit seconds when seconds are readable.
5,31
